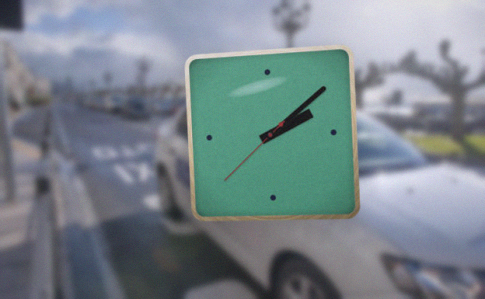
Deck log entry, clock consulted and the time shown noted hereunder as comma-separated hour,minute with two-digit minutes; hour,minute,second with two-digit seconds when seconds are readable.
2,08,38
